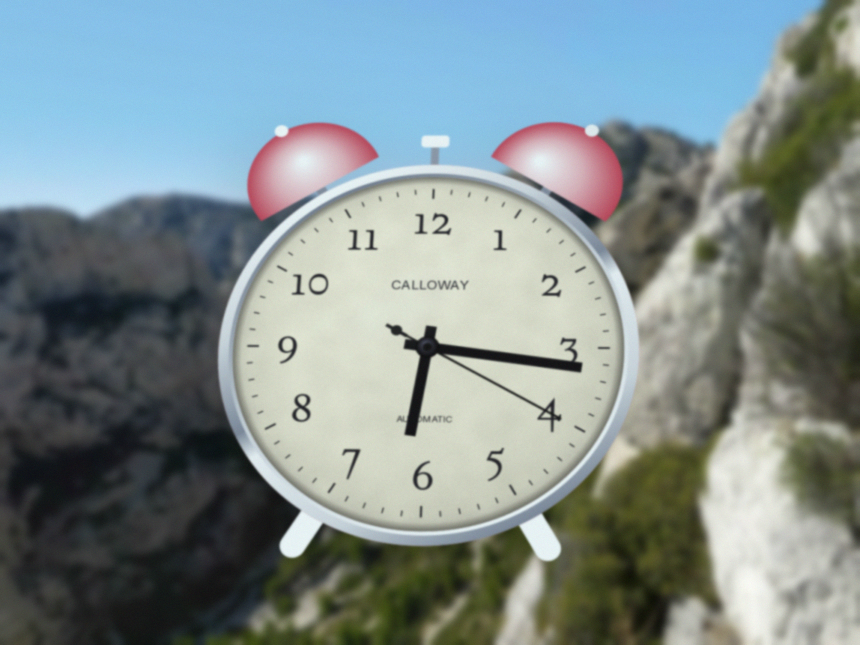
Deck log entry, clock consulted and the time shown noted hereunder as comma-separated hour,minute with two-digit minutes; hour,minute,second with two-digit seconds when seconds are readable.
6,16,20
